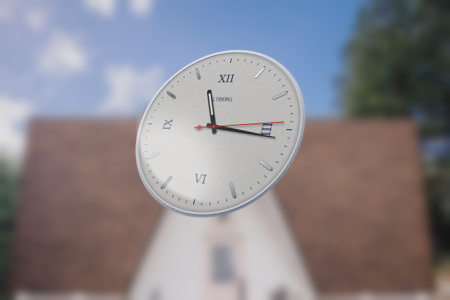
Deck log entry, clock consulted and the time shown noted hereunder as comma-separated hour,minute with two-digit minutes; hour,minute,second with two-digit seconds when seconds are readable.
11,16,14
